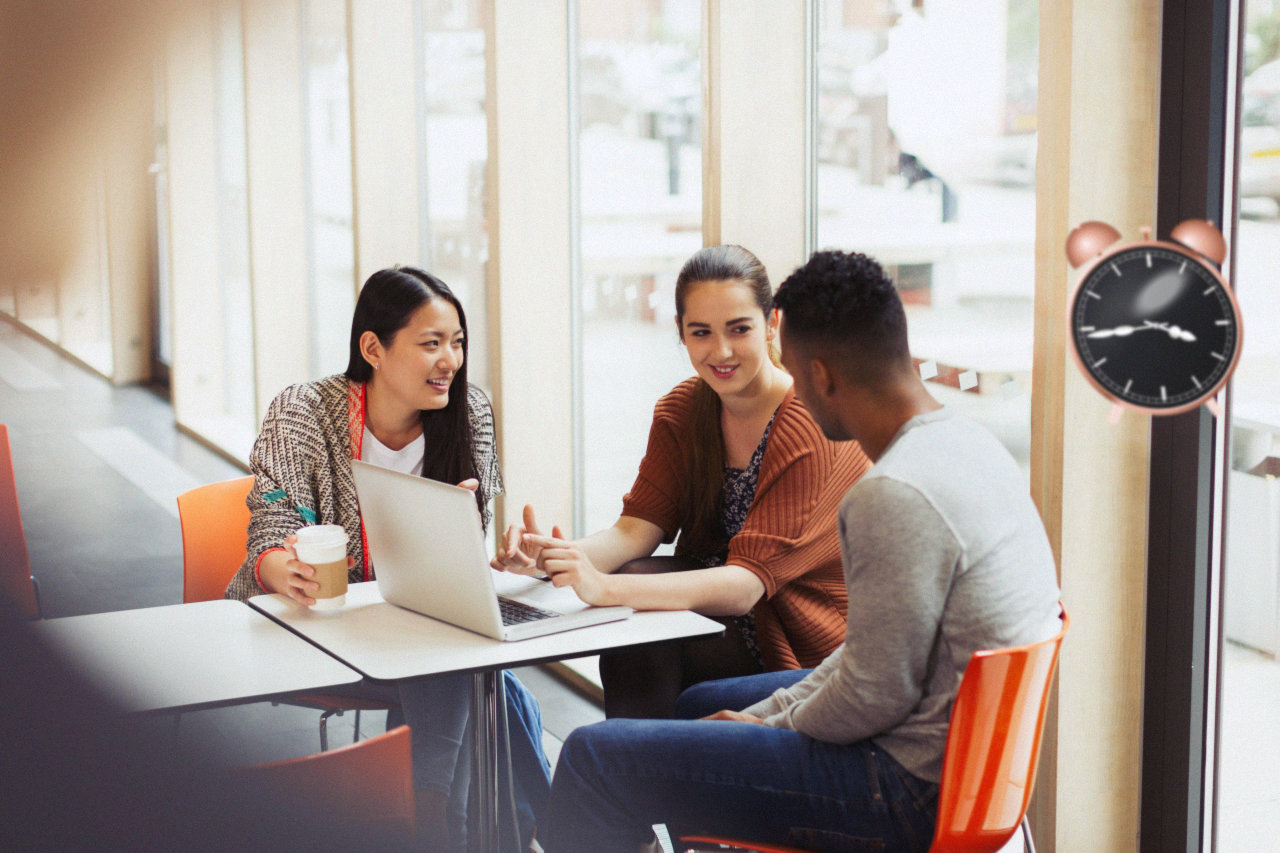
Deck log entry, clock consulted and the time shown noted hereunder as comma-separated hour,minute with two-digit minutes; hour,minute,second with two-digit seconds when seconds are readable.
3,44
